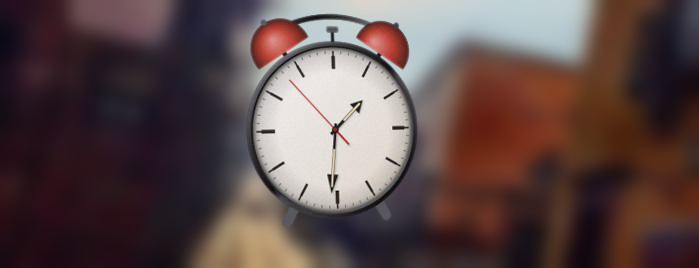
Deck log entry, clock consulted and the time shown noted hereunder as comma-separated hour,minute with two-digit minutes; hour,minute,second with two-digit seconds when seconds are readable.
1,30,53
